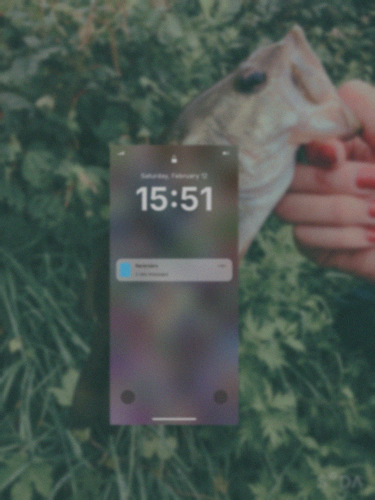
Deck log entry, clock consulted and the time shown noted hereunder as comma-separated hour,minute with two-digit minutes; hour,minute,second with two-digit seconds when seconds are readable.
15,51
